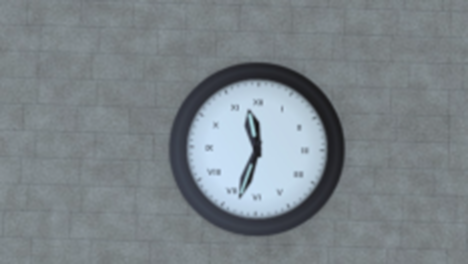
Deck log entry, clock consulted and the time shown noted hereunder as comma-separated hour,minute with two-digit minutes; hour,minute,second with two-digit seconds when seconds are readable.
11,33
